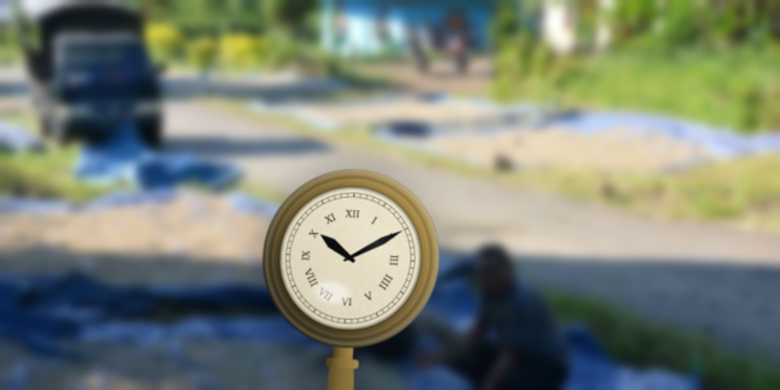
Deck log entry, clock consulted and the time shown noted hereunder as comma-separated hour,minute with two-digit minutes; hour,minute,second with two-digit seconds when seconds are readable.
10,10
